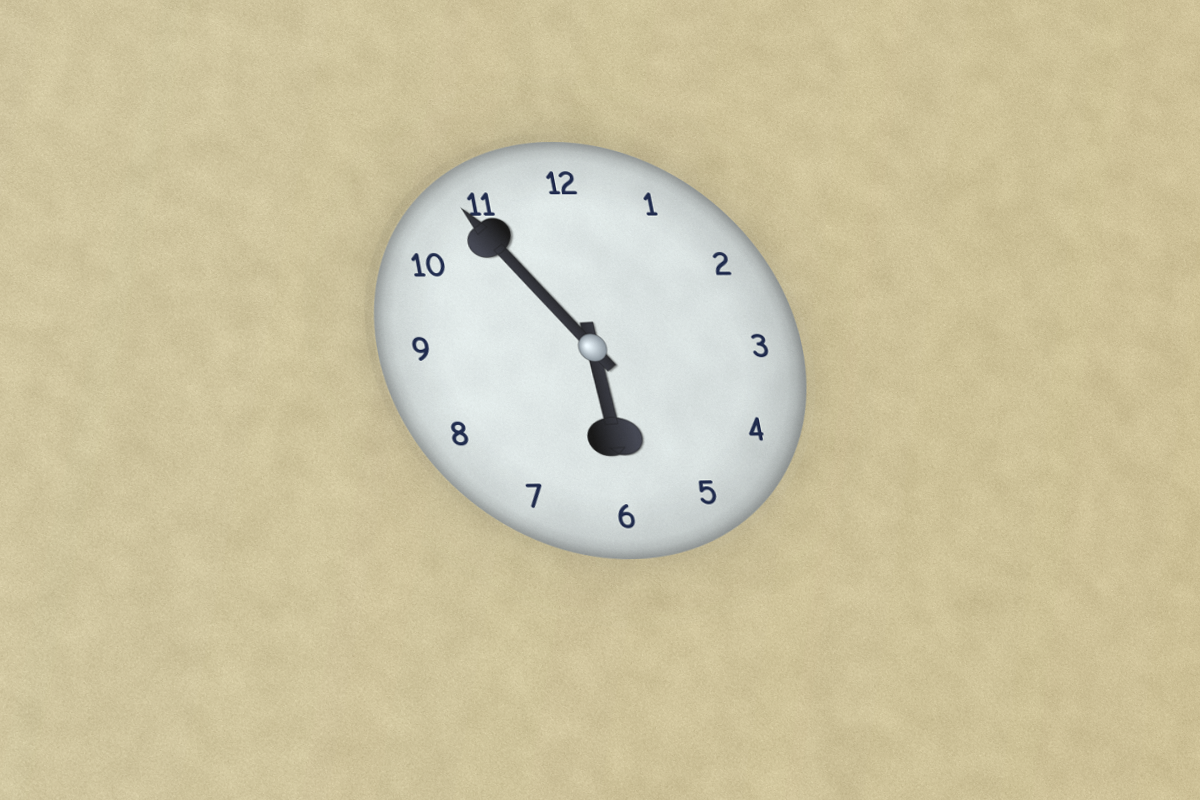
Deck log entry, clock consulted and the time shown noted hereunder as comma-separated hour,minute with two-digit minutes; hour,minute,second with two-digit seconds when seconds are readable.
5,54
